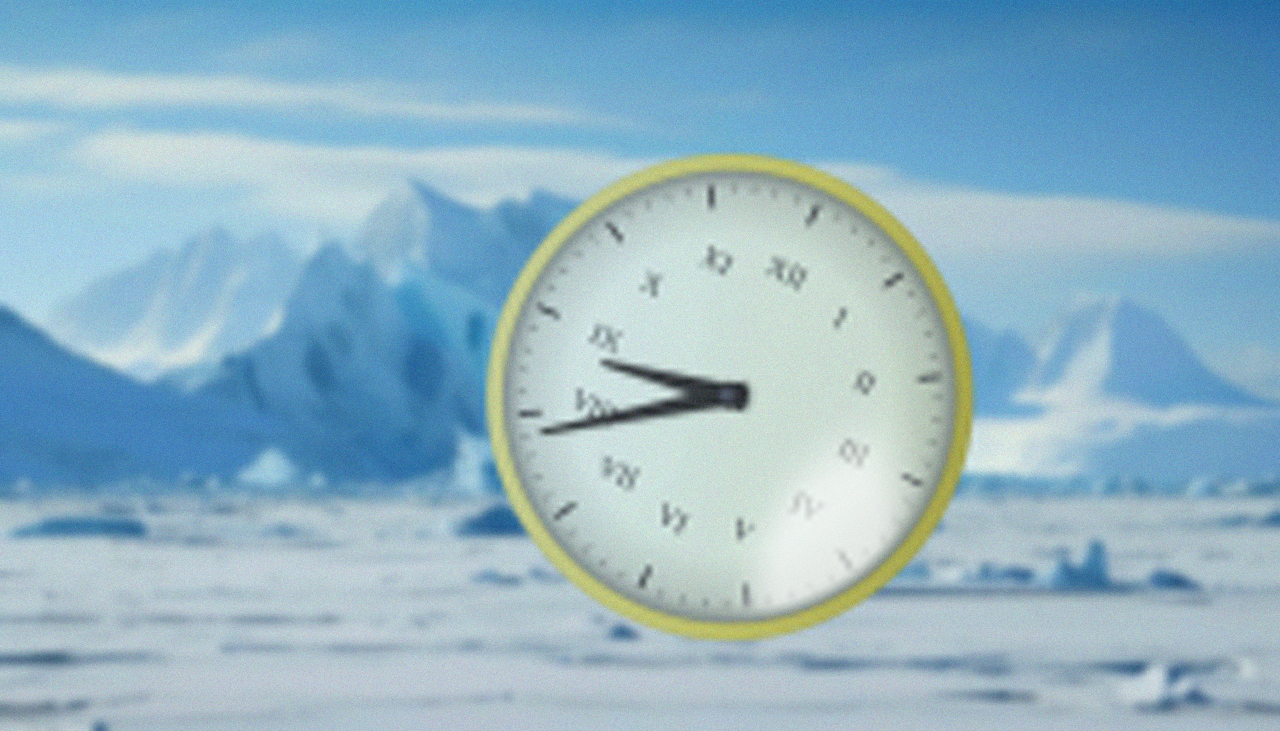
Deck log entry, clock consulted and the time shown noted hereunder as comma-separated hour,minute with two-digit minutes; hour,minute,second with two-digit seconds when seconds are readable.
8,39
